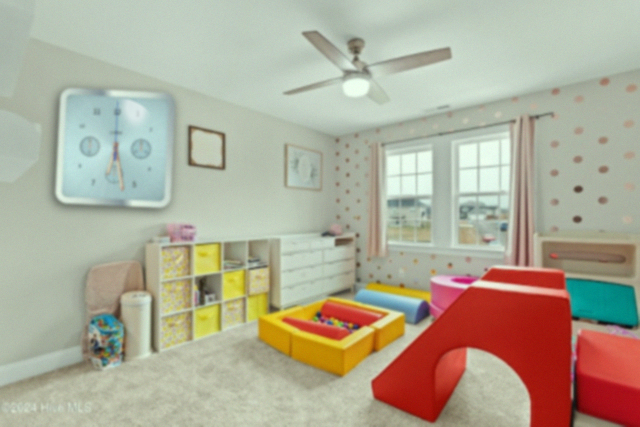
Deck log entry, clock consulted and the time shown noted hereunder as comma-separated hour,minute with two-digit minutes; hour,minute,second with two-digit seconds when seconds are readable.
6,28
